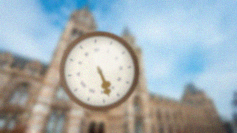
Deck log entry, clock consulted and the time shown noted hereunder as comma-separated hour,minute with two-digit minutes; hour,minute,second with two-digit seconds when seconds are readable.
5,28
